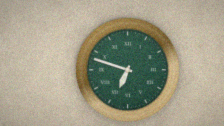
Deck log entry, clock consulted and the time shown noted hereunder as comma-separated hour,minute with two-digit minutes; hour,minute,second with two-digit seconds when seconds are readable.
6,48
